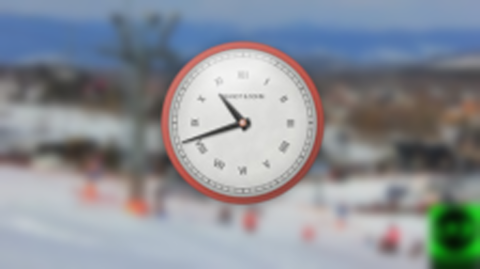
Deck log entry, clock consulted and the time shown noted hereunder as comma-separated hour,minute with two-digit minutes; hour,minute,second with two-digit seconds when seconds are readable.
10,42
